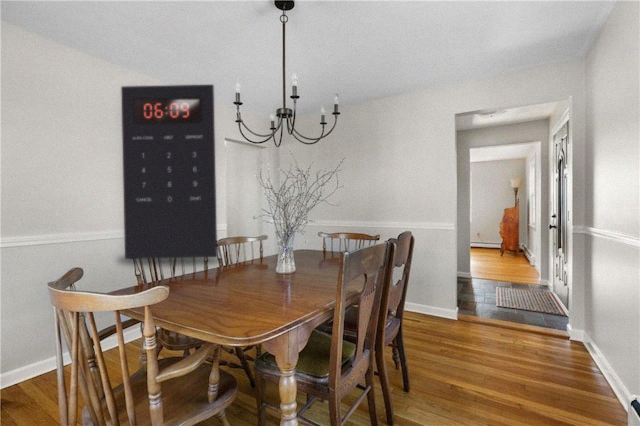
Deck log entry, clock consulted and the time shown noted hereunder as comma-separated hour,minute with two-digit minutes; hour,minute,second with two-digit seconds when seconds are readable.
6,09
